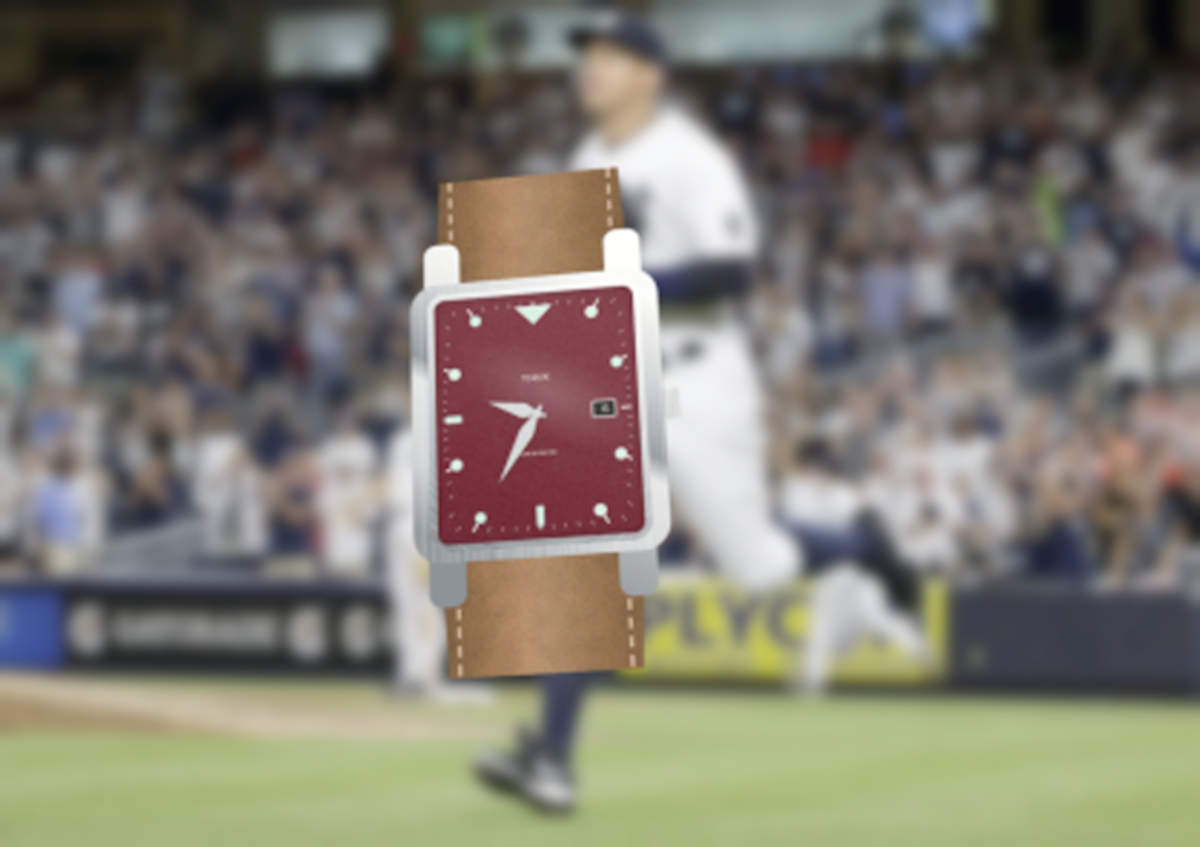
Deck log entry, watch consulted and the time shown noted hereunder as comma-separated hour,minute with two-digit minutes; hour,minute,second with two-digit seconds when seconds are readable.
9,35
